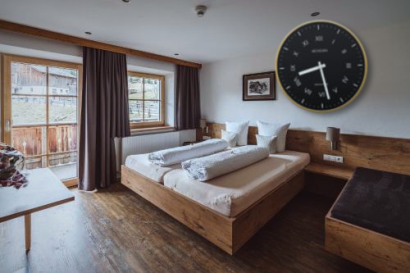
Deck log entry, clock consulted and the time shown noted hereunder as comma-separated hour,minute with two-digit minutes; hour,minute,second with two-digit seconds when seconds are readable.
8,28
